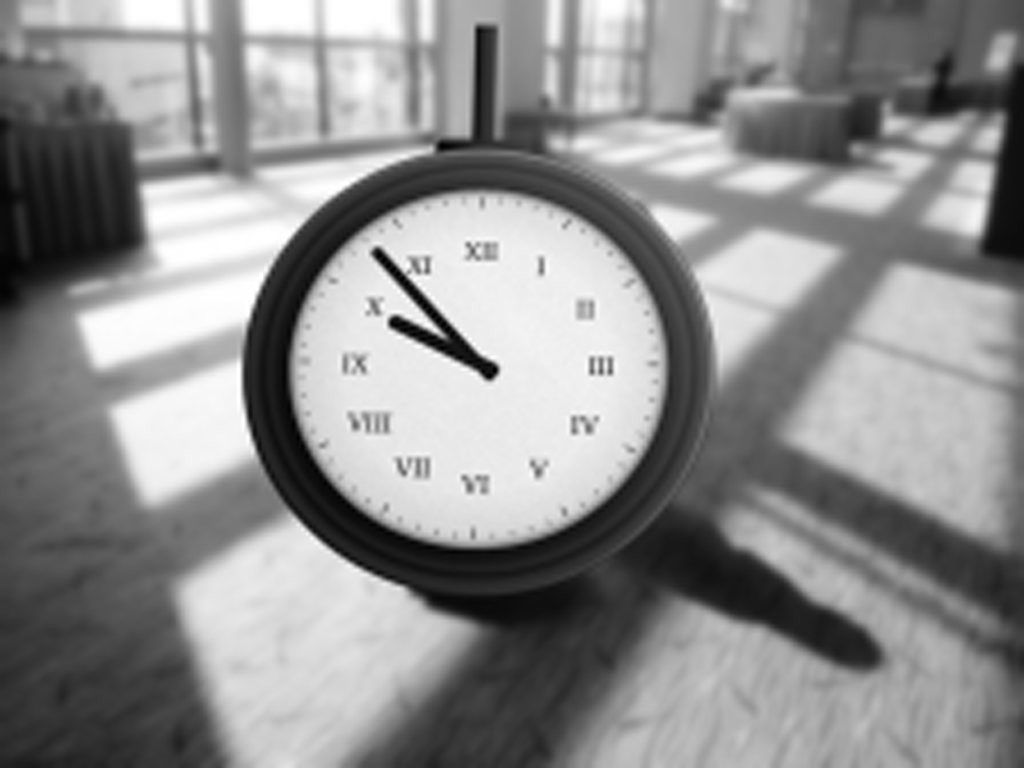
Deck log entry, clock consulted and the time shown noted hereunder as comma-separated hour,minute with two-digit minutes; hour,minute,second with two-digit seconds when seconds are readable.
9,53
